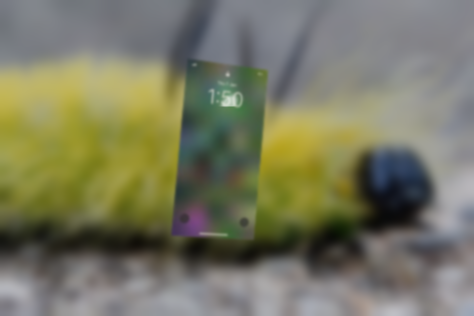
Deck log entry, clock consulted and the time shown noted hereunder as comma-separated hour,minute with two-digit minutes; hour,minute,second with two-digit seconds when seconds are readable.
1,50
